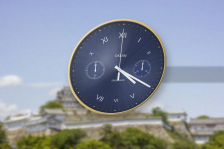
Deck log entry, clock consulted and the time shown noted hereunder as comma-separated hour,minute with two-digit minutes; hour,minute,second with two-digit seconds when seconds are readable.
4,20
